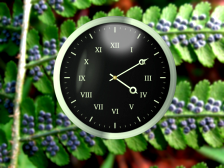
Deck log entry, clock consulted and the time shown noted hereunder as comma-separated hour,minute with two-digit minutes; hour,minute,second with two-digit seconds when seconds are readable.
4,10
